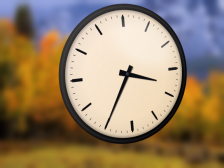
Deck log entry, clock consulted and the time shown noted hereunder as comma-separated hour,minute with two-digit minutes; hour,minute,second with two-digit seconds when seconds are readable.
3,35
